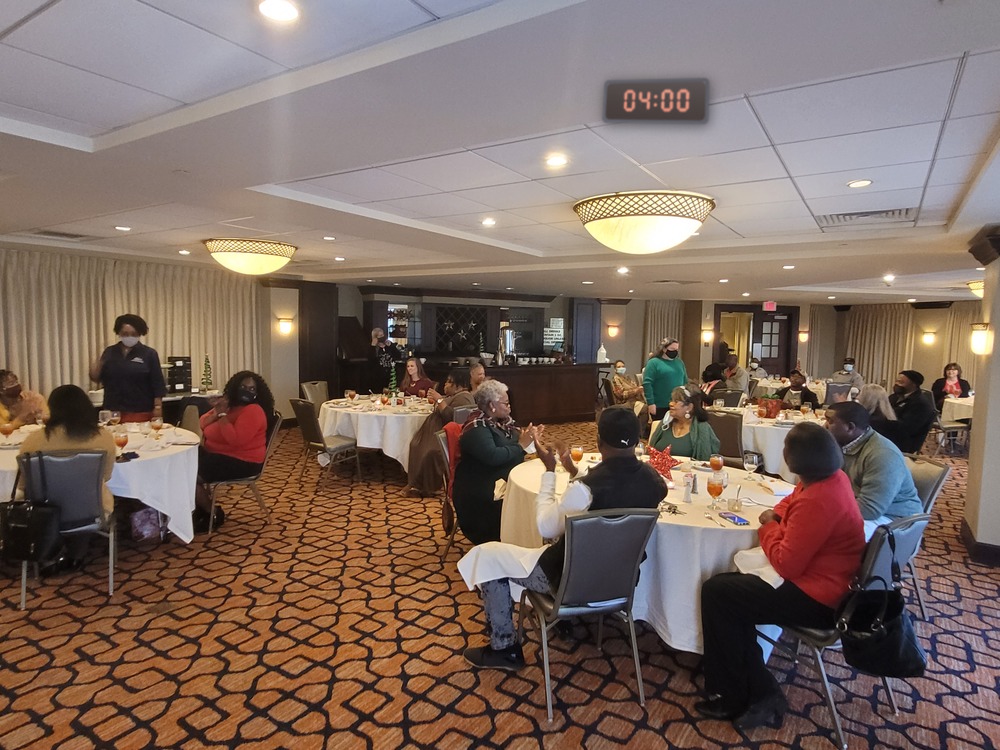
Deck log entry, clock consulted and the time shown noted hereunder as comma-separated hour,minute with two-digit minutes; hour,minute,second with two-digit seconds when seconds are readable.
4,00
